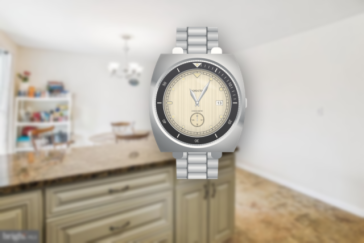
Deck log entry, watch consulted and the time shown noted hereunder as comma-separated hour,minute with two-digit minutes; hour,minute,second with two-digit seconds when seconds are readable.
11,05
